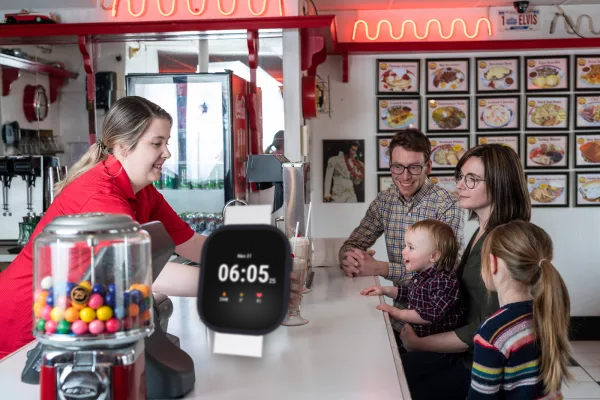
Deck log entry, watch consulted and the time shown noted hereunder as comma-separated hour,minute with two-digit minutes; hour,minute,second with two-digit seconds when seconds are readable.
6,05
